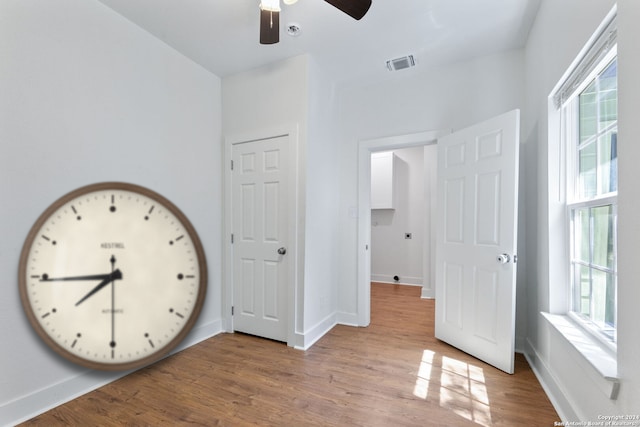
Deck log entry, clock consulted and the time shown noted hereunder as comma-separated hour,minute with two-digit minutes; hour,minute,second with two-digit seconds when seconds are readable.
7,44,30
